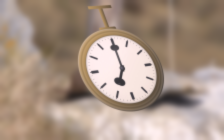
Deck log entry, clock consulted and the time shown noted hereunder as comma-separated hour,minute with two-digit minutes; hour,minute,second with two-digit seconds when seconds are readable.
7,00
